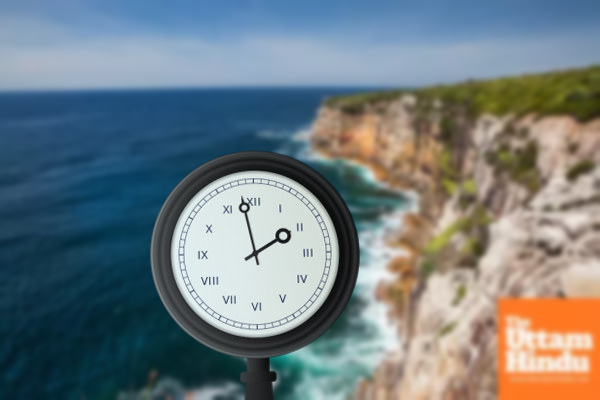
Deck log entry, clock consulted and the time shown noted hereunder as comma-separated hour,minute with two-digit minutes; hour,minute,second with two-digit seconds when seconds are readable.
1,58
